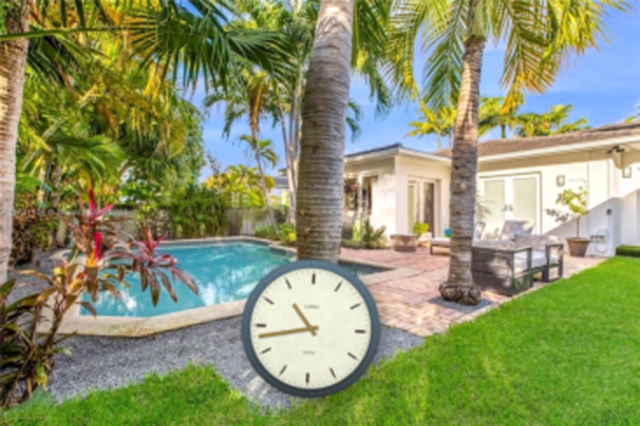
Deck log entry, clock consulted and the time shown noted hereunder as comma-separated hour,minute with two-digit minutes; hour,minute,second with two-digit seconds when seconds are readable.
10,43
